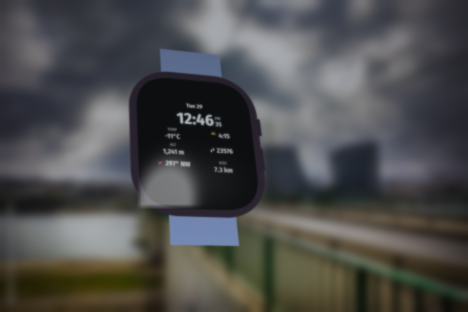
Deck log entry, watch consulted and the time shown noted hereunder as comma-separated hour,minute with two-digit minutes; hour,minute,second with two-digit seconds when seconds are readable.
12,46
